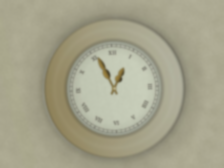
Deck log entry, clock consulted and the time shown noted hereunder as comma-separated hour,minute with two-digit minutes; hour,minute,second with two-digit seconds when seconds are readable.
12,56
